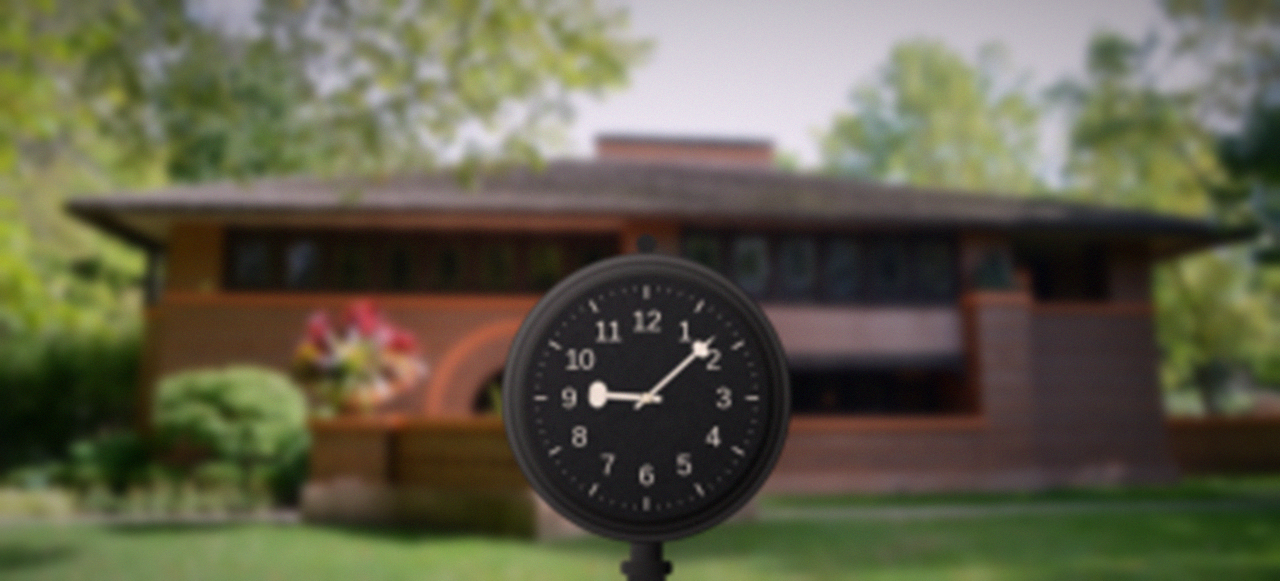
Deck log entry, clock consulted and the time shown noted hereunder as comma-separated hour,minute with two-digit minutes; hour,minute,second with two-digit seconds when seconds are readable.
9,08
